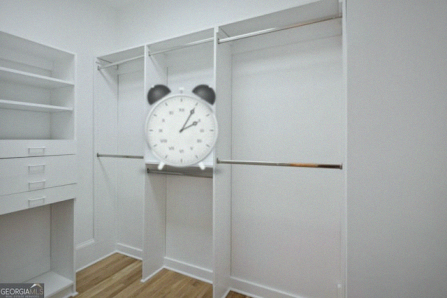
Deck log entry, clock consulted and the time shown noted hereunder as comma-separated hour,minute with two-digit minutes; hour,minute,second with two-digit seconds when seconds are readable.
2,05
